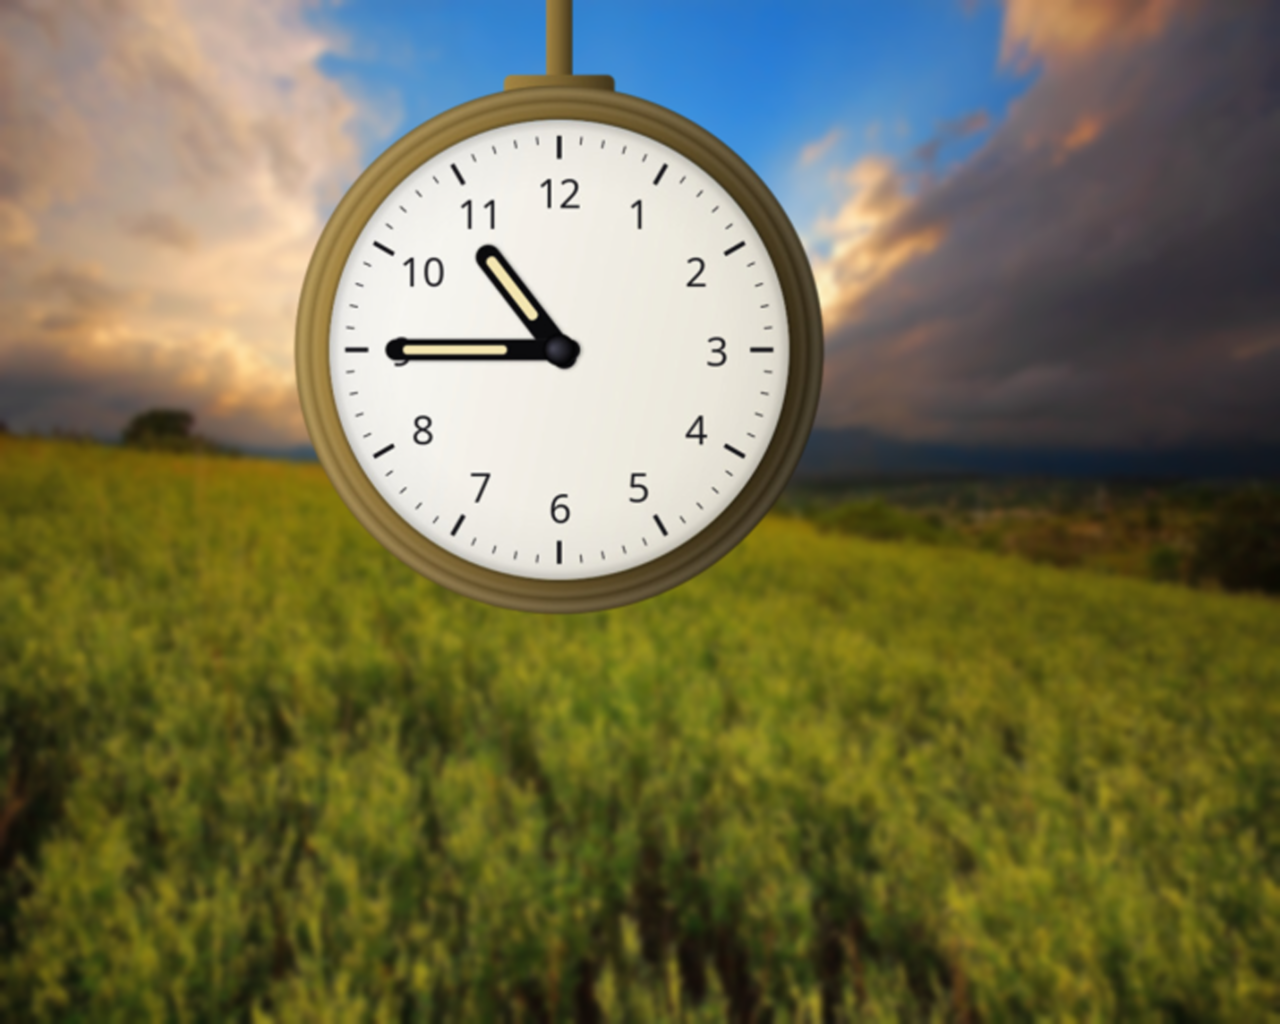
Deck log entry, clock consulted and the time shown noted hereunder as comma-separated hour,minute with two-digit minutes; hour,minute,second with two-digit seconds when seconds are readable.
10,45
